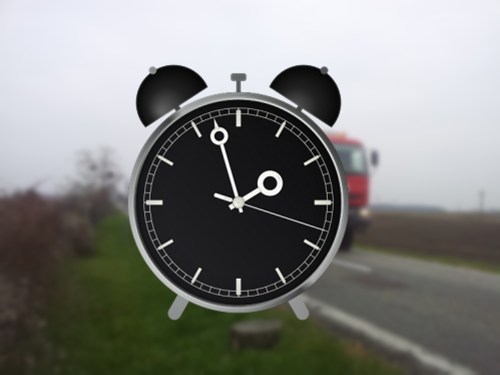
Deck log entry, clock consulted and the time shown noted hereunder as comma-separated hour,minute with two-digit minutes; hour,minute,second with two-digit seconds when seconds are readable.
1,57,18
